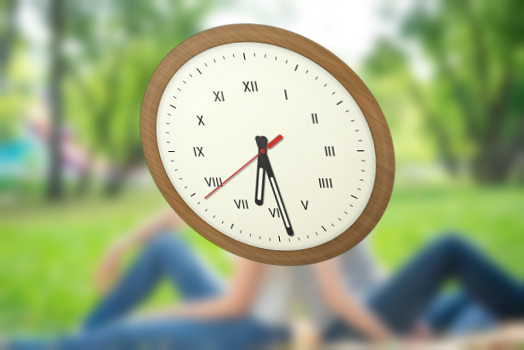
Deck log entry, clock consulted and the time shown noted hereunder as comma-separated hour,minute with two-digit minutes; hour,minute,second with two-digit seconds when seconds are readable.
6,28,39
